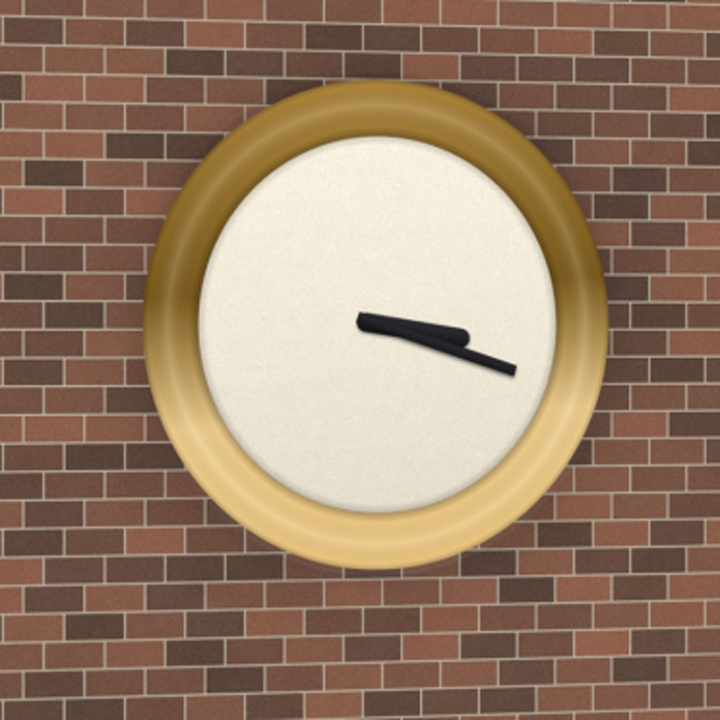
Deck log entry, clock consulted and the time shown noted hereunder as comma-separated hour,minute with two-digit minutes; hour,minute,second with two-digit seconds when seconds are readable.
3,18
